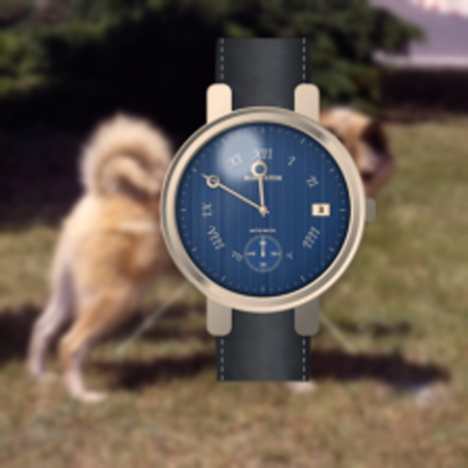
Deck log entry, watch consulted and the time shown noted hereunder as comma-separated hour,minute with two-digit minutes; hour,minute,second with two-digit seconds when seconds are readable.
11,50
